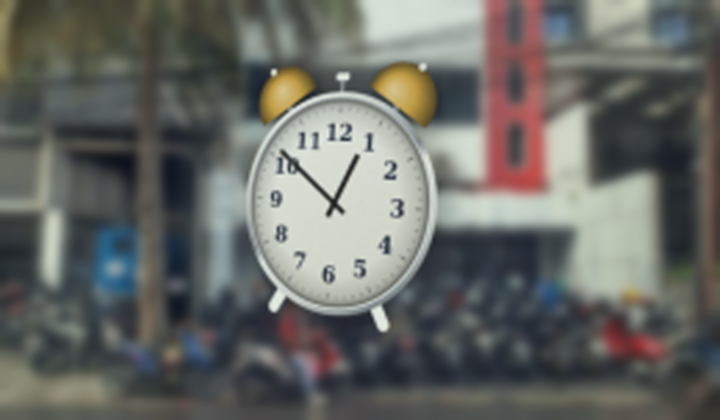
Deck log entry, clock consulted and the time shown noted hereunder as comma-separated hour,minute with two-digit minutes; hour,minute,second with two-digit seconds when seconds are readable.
12,51
